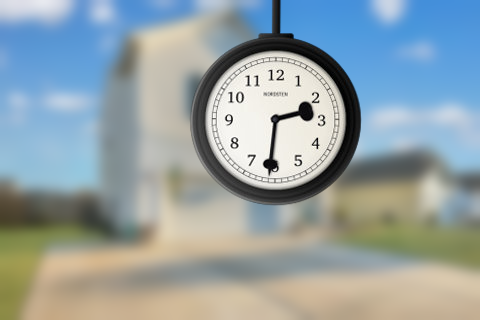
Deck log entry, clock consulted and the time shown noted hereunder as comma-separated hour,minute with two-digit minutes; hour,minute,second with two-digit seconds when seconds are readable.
2,31
